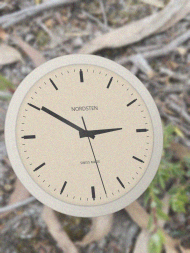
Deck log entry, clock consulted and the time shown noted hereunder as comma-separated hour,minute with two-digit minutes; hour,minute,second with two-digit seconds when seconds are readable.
2,50,28
